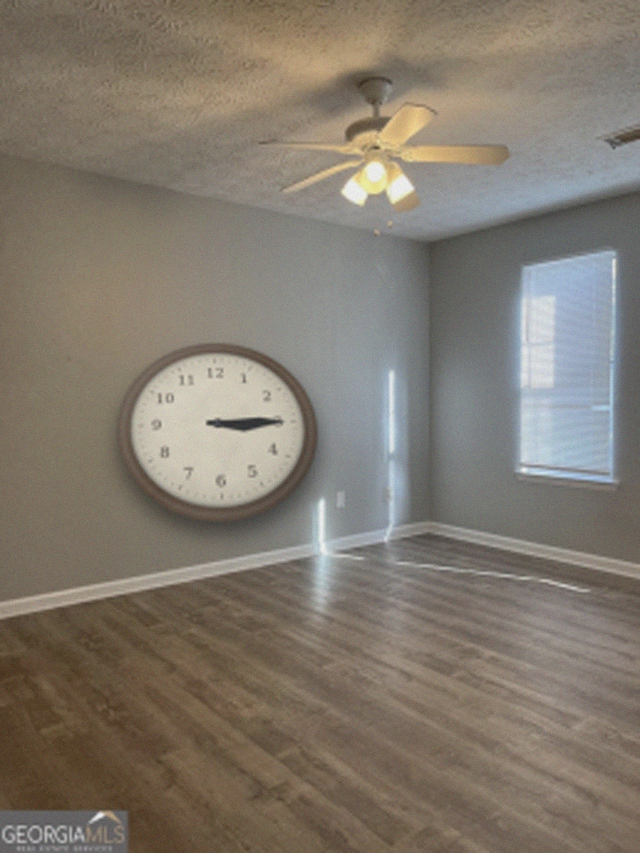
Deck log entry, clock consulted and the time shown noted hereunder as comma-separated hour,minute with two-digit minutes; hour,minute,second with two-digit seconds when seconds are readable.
3,15
